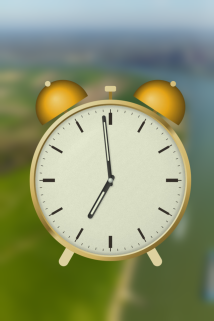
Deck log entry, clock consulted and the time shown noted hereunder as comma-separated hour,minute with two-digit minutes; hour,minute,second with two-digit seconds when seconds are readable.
6,59
